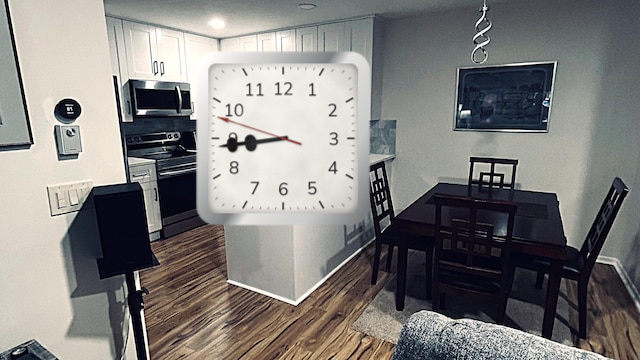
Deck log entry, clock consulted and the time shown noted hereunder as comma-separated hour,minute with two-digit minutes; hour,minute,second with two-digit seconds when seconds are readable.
8,43,48
